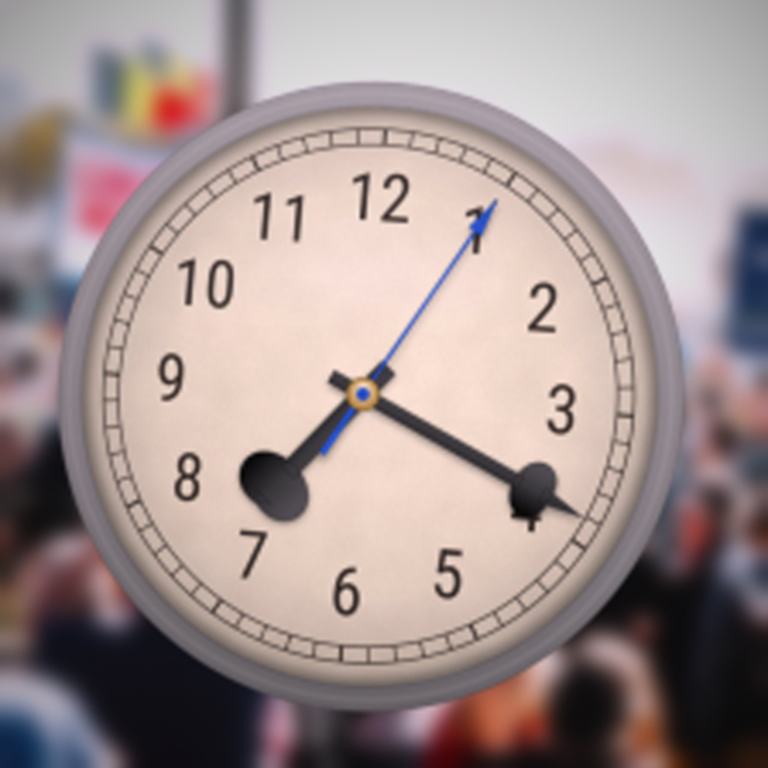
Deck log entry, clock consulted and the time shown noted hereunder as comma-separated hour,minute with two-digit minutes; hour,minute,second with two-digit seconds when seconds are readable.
7,19,05
